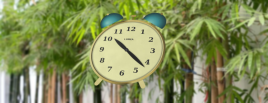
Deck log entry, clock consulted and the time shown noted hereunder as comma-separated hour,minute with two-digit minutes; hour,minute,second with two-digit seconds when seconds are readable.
10,22
